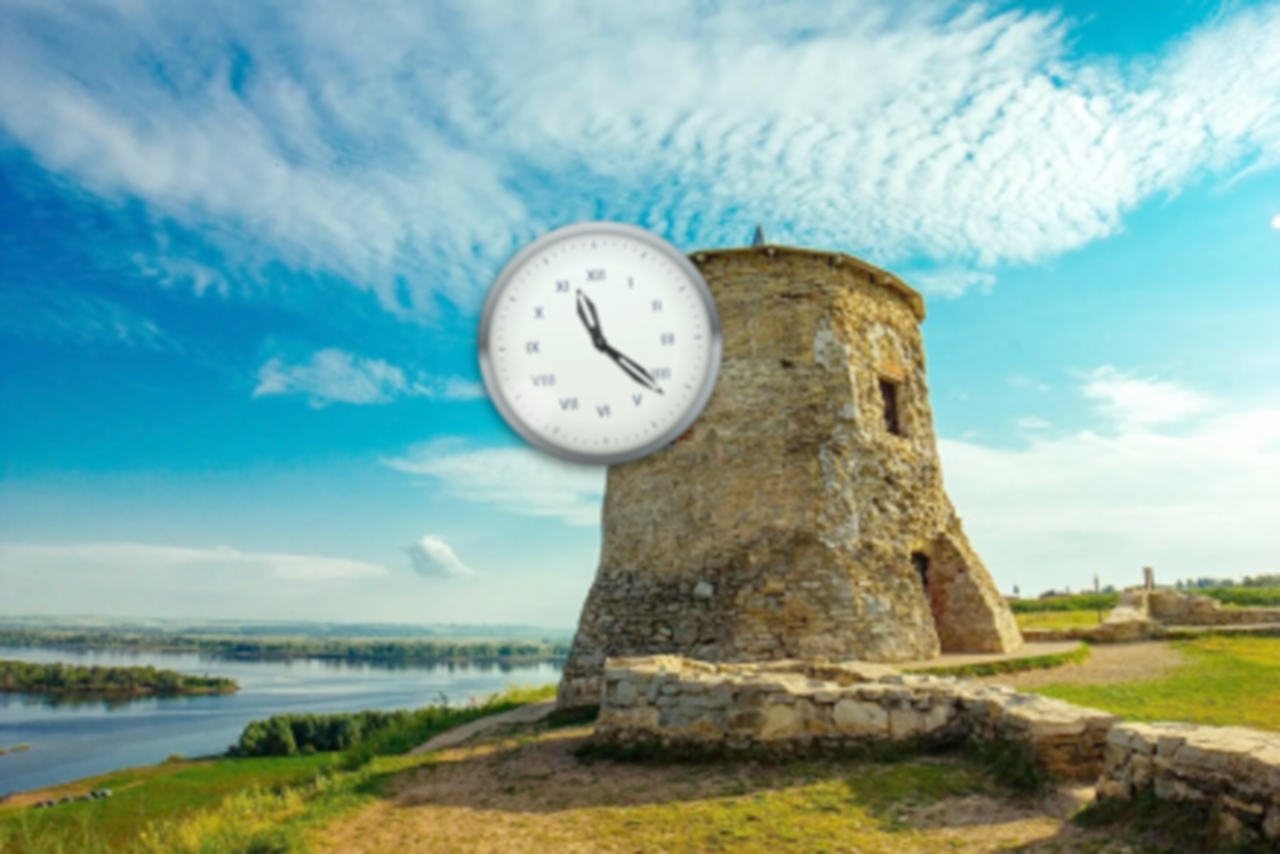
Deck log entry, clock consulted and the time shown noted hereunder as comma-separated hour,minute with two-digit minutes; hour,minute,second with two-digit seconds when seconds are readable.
11,22
